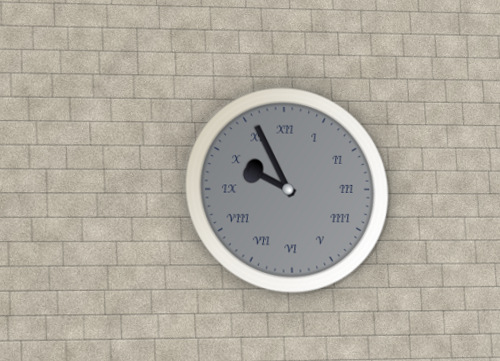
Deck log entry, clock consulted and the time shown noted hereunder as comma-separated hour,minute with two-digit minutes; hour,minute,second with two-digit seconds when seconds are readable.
9,56
